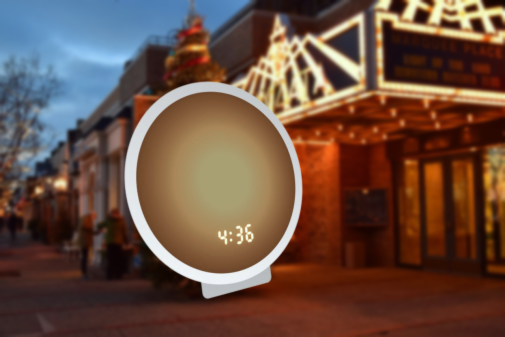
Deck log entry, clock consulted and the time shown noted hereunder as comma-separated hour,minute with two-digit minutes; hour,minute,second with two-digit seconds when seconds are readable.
4,36
